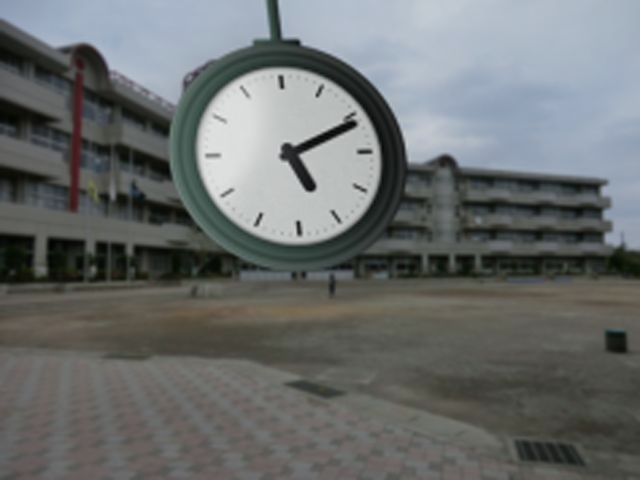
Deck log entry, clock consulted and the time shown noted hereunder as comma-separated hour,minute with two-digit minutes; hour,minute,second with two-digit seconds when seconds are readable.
5,11
